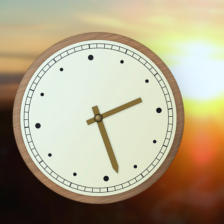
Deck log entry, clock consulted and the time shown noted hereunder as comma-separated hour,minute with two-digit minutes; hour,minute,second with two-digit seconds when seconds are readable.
2,28
